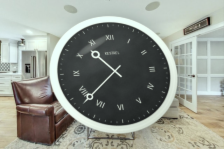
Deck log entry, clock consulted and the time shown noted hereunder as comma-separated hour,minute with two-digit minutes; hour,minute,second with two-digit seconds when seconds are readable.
10,38
